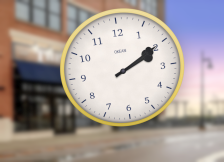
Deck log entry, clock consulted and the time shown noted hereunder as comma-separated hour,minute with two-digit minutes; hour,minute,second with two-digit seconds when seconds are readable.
2,10
